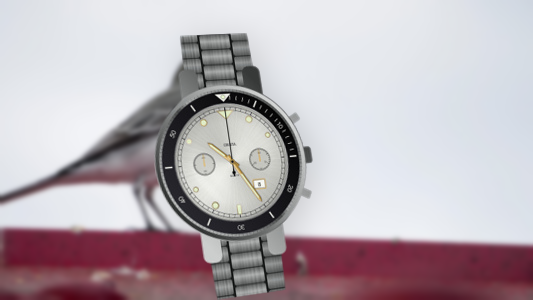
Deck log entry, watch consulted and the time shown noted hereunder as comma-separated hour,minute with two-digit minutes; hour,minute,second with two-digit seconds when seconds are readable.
10,25
